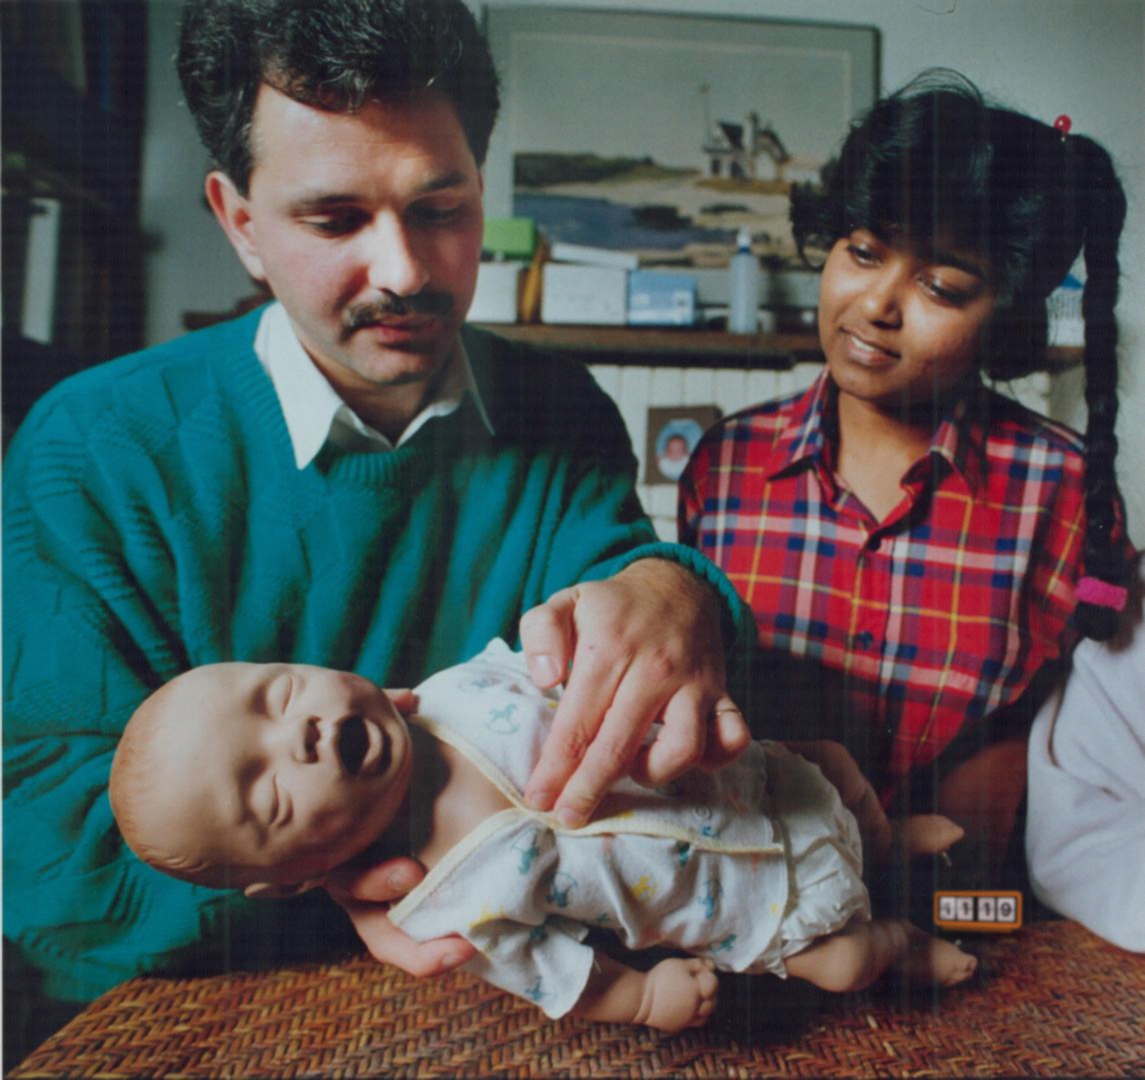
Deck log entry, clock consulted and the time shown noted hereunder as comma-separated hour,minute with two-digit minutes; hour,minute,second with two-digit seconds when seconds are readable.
11,19
